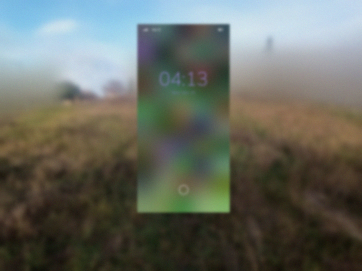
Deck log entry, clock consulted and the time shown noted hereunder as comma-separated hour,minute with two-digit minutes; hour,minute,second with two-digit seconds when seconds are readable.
4,13
